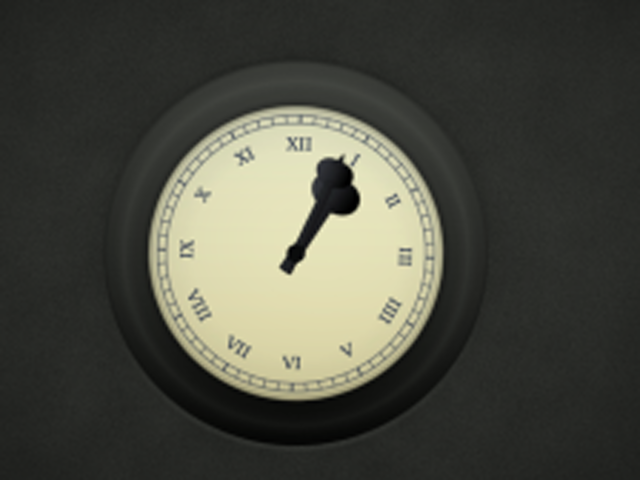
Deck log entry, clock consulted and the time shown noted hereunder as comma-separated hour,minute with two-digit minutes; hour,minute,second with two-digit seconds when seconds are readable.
1,04
